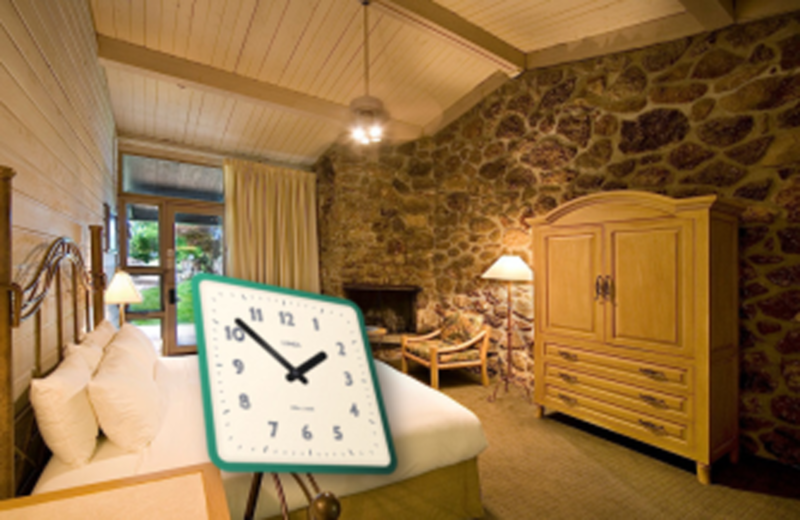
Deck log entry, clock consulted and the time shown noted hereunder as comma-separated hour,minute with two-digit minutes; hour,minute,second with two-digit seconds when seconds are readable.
1,52
